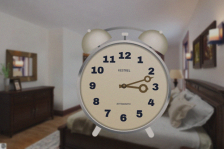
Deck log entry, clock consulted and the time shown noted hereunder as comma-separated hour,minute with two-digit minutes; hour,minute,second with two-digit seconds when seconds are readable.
3,12
